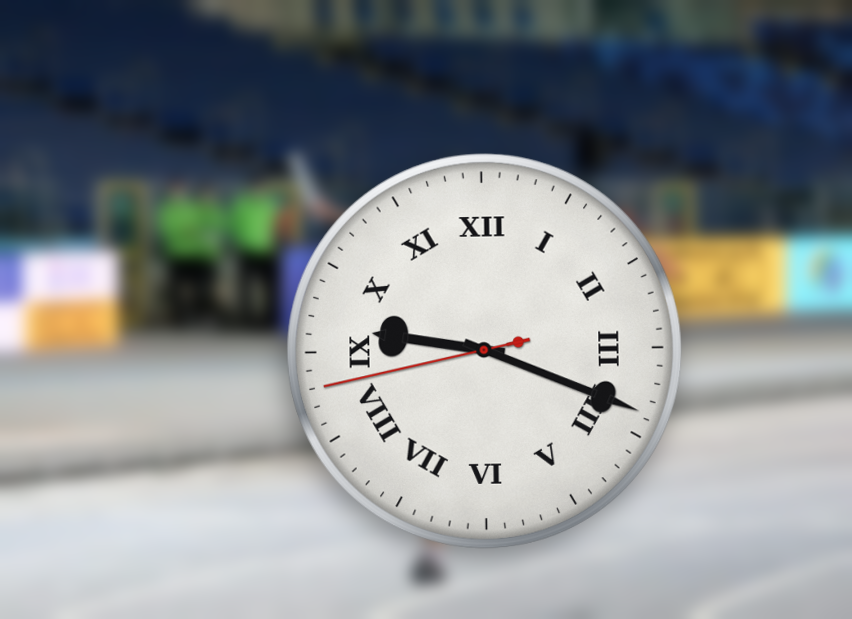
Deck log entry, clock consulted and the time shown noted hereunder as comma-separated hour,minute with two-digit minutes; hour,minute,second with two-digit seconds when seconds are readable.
9,18,43
